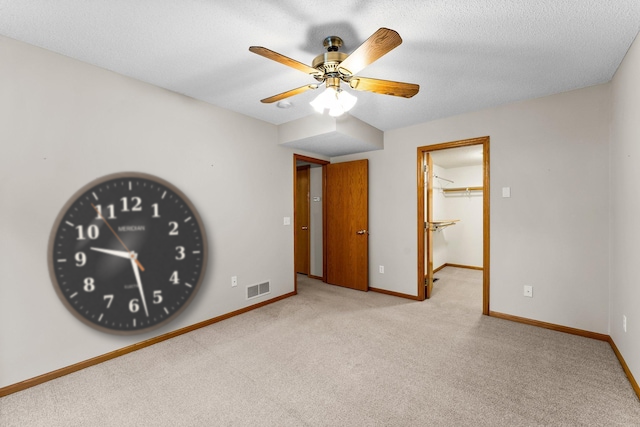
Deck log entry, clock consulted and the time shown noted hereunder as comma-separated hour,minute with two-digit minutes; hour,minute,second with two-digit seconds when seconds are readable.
9,27,54
